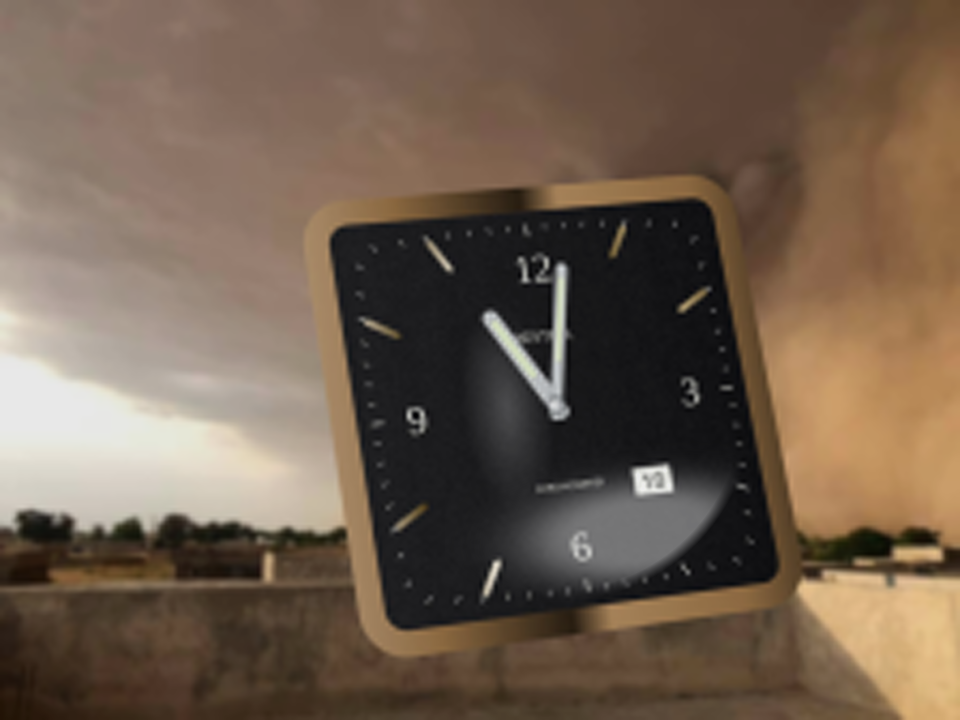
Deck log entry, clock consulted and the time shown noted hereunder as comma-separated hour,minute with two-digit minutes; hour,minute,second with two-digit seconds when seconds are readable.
11,02
